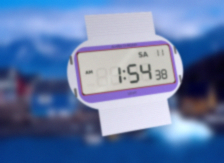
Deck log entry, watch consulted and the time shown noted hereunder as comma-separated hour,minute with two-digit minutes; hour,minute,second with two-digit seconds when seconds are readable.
1,54,38
